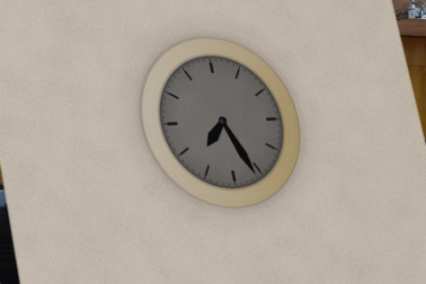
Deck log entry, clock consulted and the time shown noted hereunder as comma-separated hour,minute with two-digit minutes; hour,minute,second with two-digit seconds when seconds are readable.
7,26
